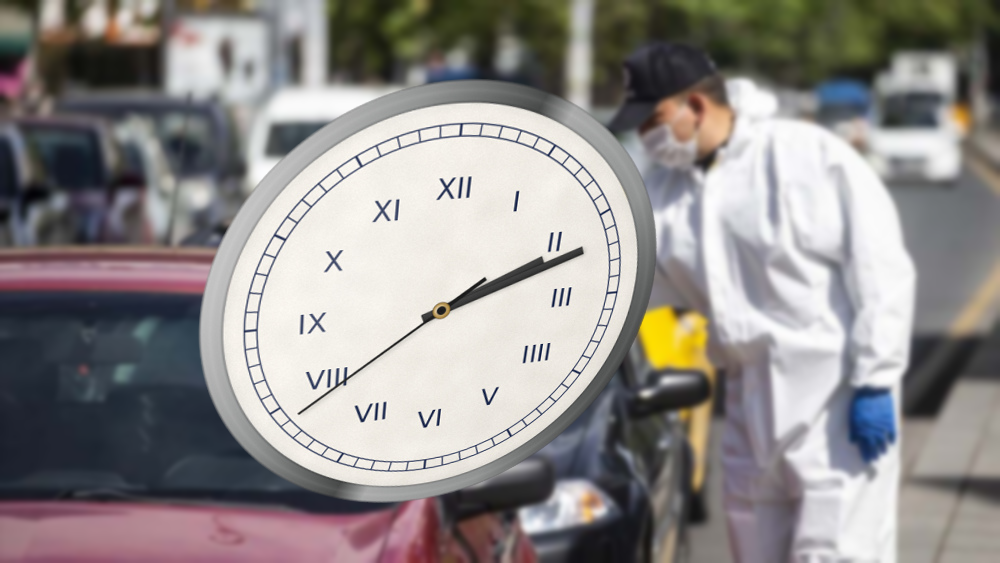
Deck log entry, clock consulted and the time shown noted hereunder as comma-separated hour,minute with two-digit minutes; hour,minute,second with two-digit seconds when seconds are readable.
2,11,39
